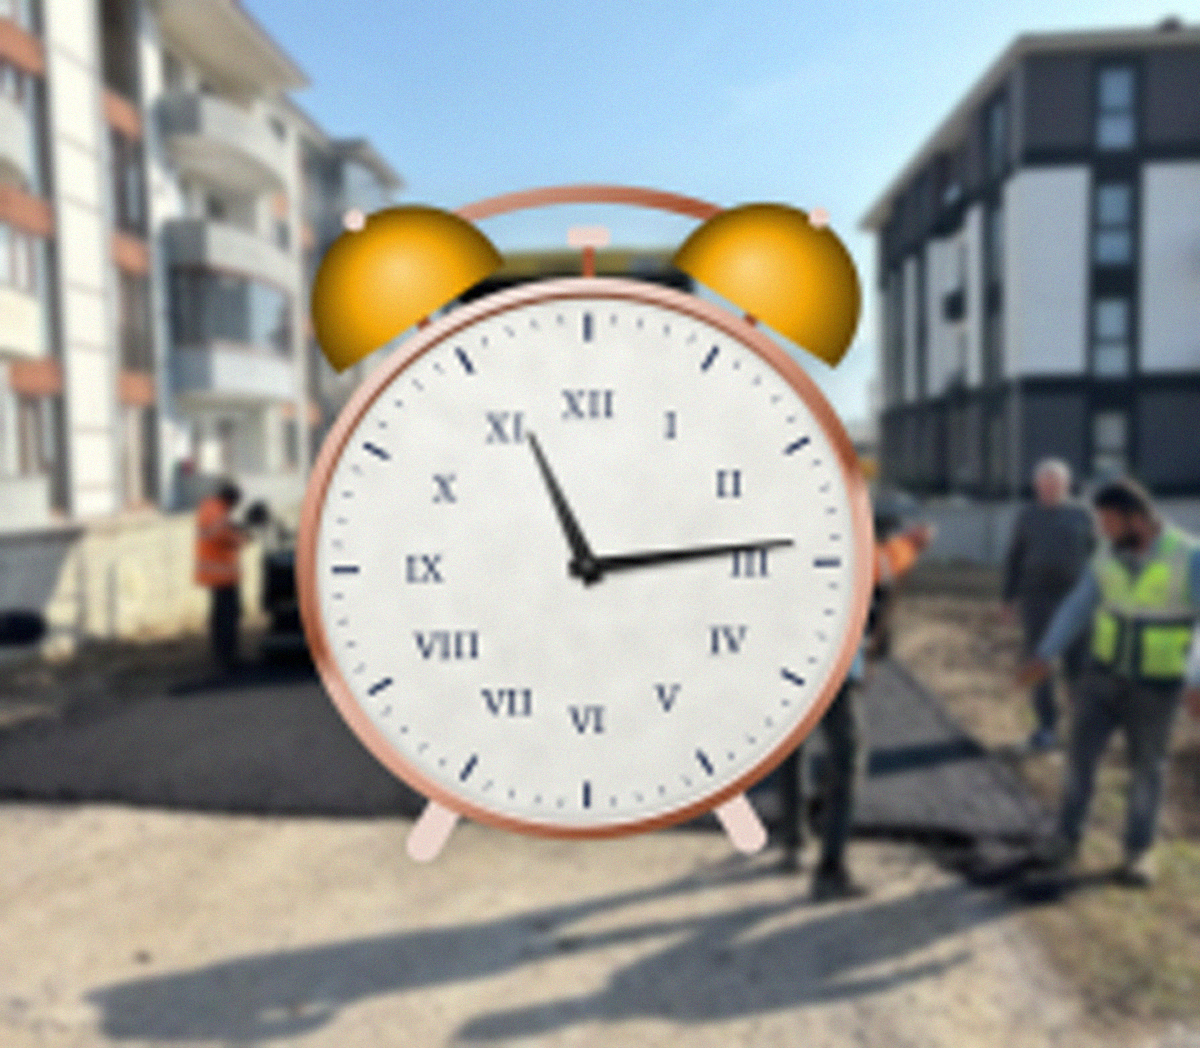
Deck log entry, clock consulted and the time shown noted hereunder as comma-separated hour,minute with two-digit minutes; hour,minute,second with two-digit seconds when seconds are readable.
11,14
